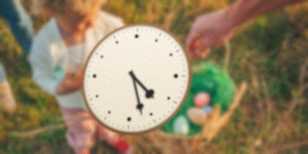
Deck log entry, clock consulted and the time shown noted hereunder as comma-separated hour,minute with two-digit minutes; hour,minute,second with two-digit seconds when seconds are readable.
4,27
